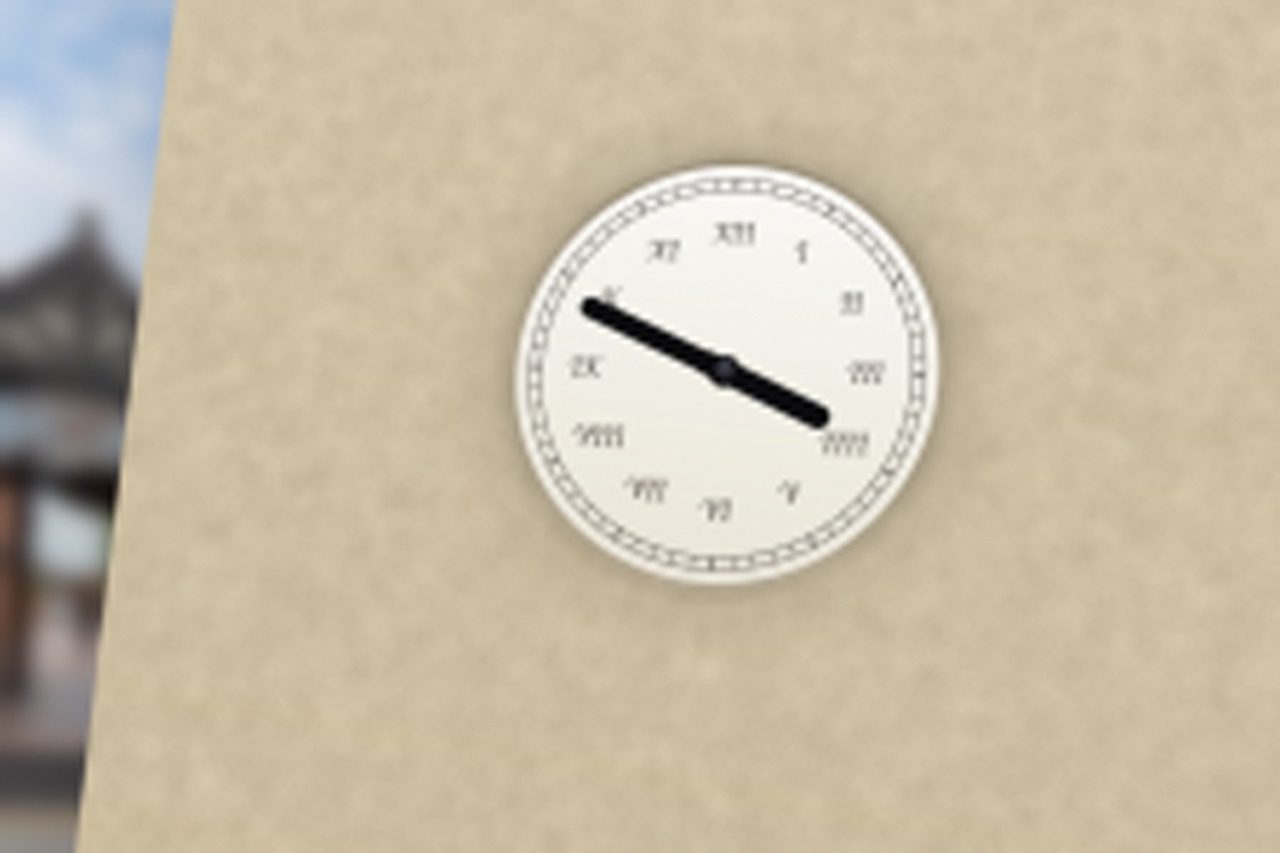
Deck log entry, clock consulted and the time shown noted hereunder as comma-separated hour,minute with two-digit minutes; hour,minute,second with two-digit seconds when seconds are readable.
3,49
